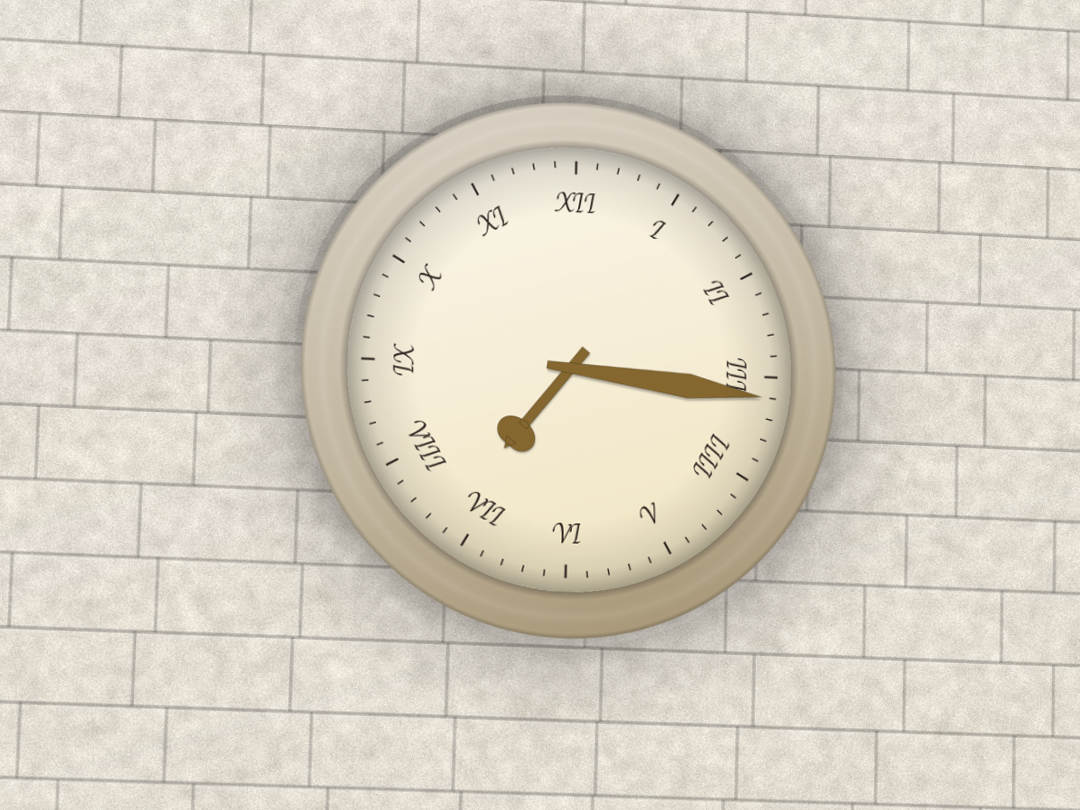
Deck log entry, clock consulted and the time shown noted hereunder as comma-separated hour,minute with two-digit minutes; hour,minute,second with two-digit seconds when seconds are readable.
7,16
